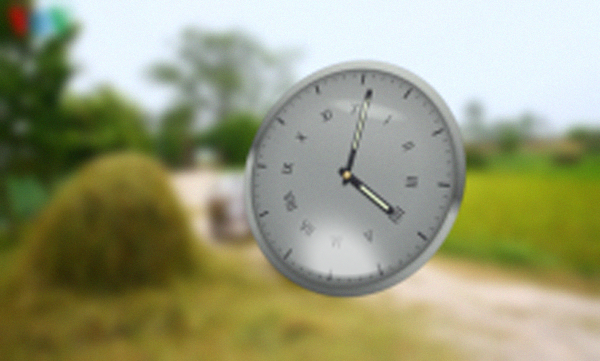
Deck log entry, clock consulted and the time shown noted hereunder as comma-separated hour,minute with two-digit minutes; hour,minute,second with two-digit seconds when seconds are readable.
4,01
